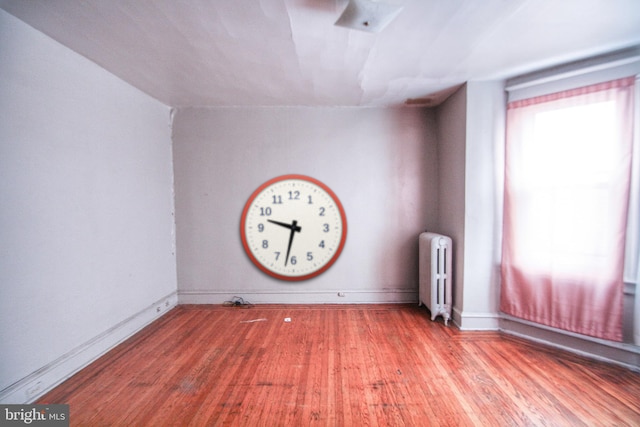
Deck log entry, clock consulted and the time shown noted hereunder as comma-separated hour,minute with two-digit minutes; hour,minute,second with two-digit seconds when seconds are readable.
9,32
